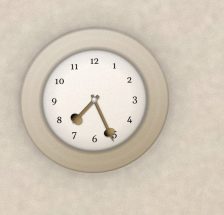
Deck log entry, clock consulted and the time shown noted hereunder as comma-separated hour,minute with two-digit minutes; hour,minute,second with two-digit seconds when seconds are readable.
7,26
